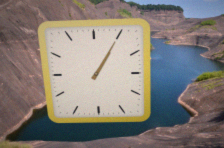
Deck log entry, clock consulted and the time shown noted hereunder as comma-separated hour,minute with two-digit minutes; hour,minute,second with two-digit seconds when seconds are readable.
1,05
